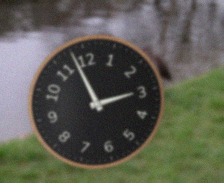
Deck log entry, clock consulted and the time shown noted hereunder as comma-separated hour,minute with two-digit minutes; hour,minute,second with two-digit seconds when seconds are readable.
2,58
